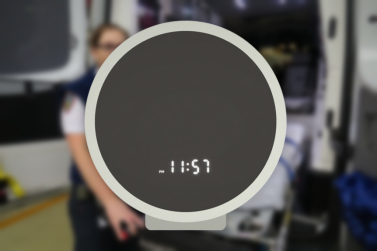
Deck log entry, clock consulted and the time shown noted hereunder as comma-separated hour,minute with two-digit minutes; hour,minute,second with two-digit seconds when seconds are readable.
11,57
